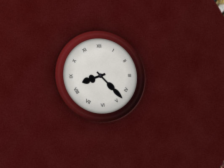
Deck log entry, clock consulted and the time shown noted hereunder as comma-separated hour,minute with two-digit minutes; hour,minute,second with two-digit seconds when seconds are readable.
8,23
